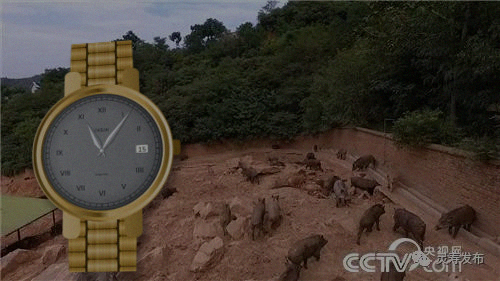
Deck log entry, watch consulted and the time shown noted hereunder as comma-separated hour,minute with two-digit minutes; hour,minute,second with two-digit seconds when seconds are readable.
11,06
